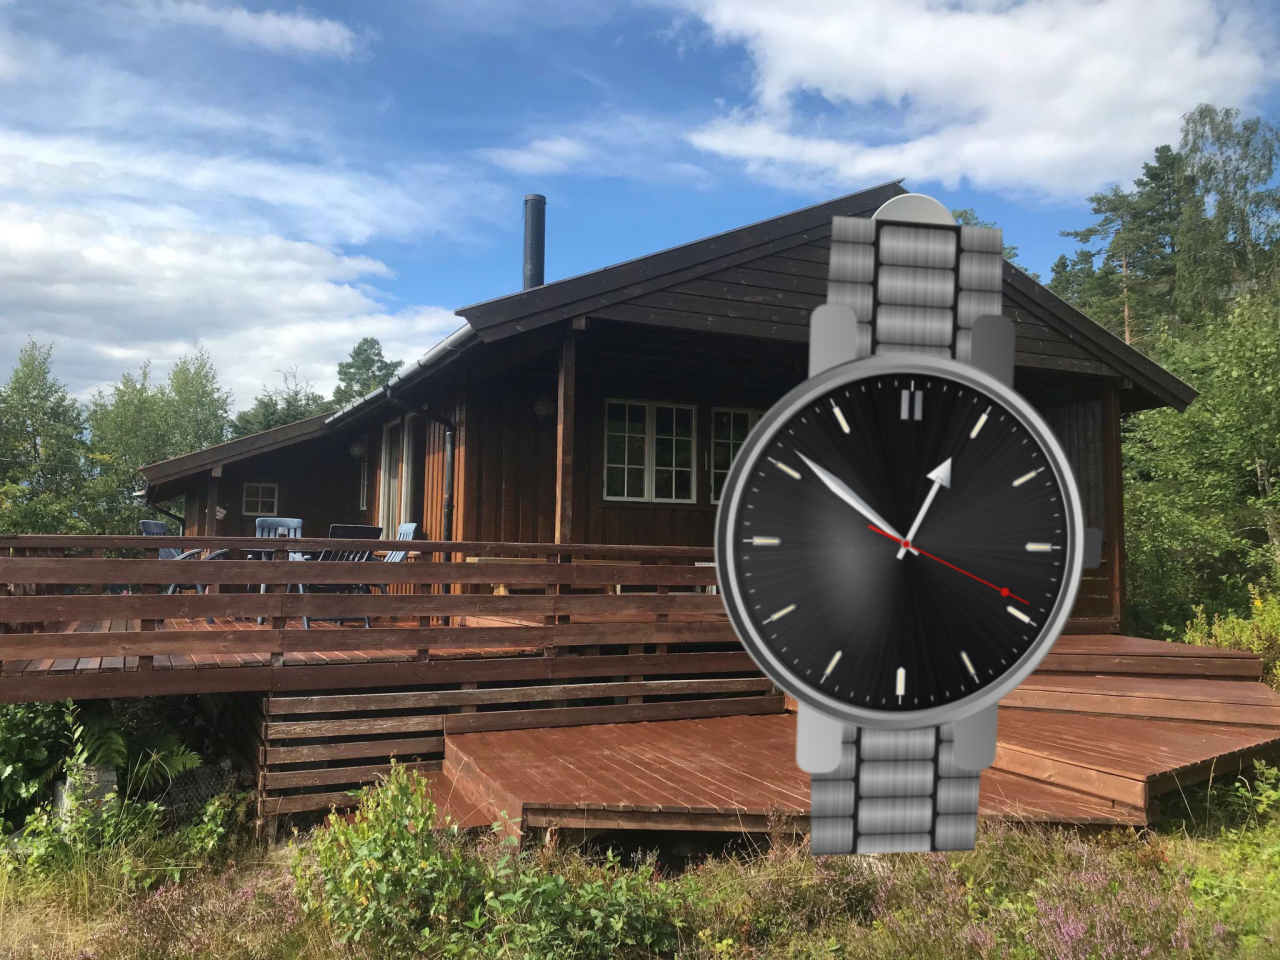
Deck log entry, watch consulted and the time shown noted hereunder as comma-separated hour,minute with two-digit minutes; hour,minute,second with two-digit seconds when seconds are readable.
12,51,19
